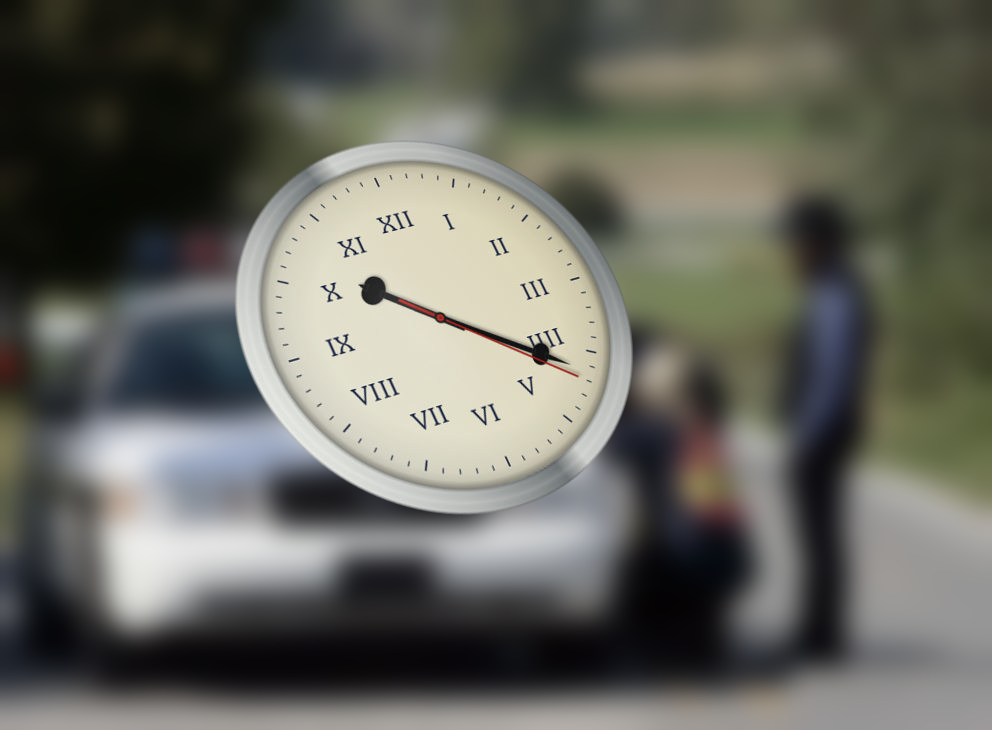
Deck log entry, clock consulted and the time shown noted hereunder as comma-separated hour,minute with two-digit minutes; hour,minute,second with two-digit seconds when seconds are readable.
10,21,22
